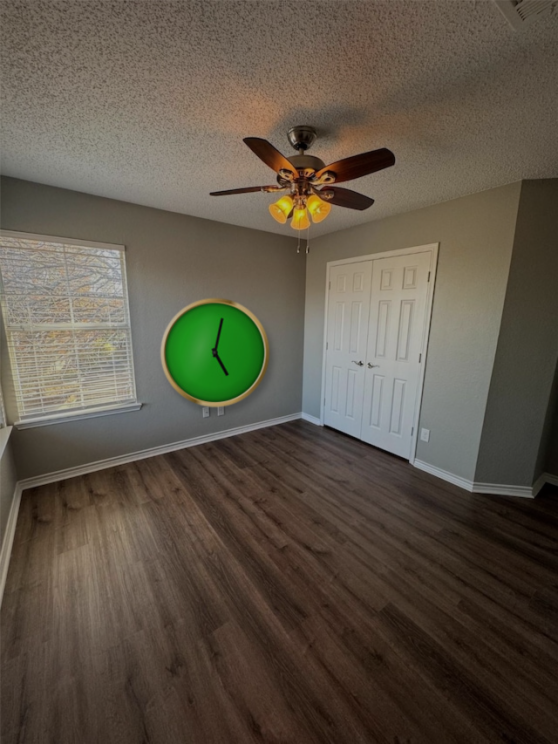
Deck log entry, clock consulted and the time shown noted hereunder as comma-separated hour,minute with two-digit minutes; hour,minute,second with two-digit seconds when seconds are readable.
5,02
